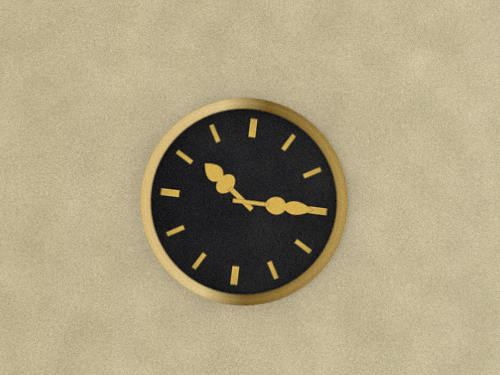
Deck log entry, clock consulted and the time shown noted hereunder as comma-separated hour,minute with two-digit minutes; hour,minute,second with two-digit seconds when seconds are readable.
10,15
